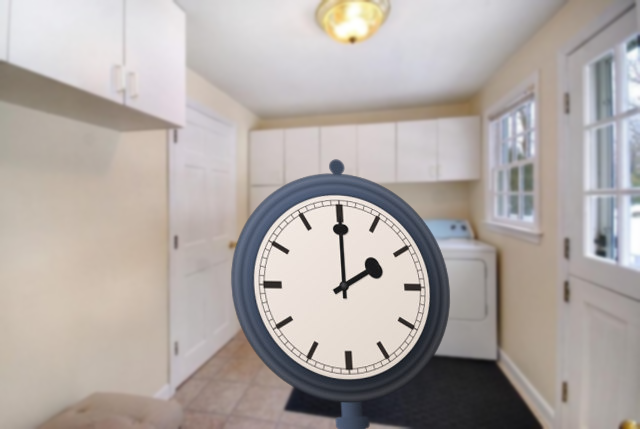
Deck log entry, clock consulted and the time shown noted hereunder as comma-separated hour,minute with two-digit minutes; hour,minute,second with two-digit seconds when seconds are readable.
2,00
